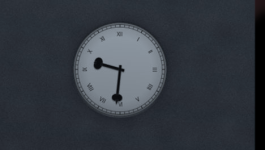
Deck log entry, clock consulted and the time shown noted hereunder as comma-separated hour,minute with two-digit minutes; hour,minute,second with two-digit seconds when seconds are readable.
9,31
